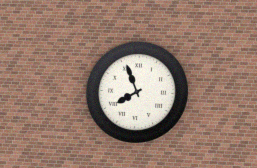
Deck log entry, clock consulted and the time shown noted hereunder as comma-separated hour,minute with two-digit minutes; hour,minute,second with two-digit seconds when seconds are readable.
7,56
